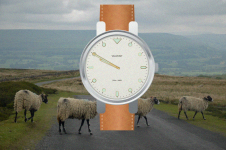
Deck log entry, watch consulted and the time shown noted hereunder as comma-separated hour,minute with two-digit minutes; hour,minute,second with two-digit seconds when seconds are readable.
9,50
